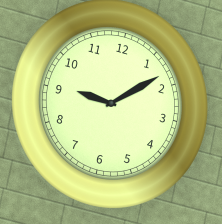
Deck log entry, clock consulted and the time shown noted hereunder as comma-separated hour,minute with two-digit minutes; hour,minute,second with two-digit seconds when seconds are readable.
9,08
